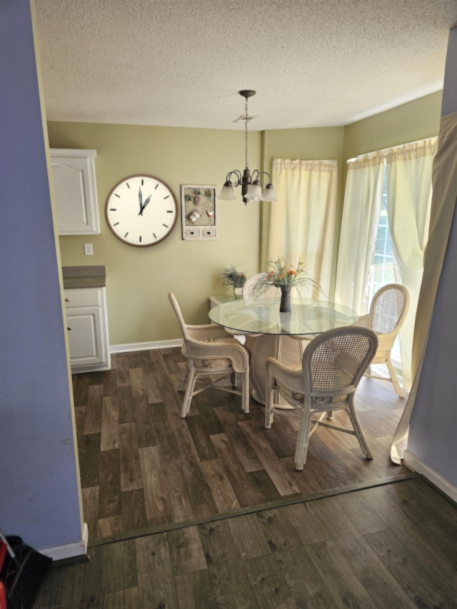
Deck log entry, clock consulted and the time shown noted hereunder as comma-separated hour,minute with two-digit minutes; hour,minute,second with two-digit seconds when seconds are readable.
12,59
